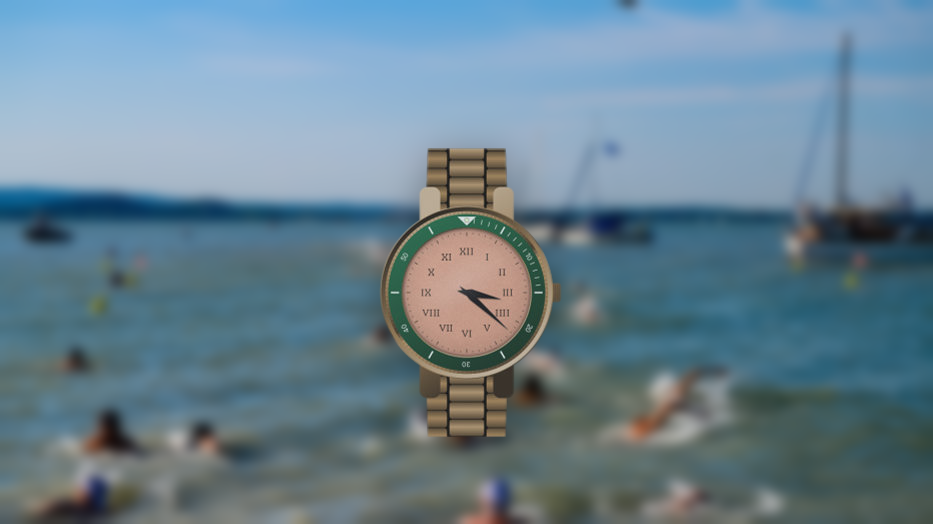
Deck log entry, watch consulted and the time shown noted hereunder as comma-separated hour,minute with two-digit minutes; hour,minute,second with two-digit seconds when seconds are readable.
3,22
